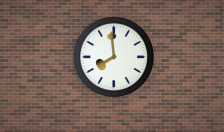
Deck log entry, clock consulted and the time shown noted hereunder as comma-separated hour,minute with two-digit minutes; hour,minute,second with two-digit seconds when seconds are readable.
7,59
